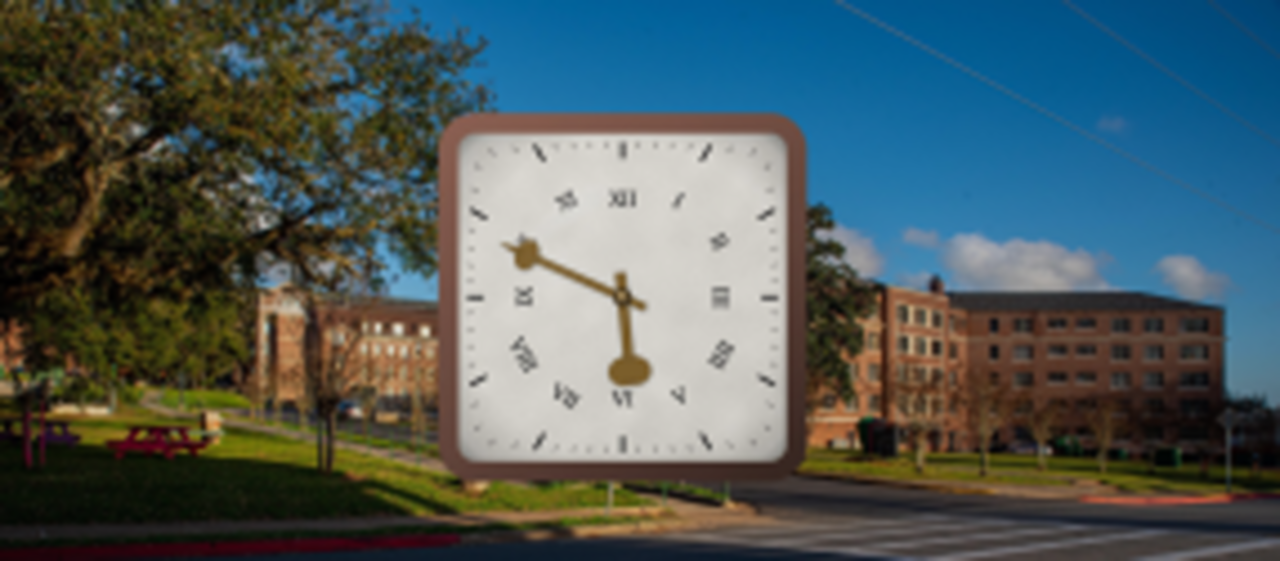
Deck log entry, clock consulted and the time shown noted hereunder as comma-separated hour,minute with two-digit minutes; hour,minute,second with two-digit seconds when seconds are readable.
5,49
